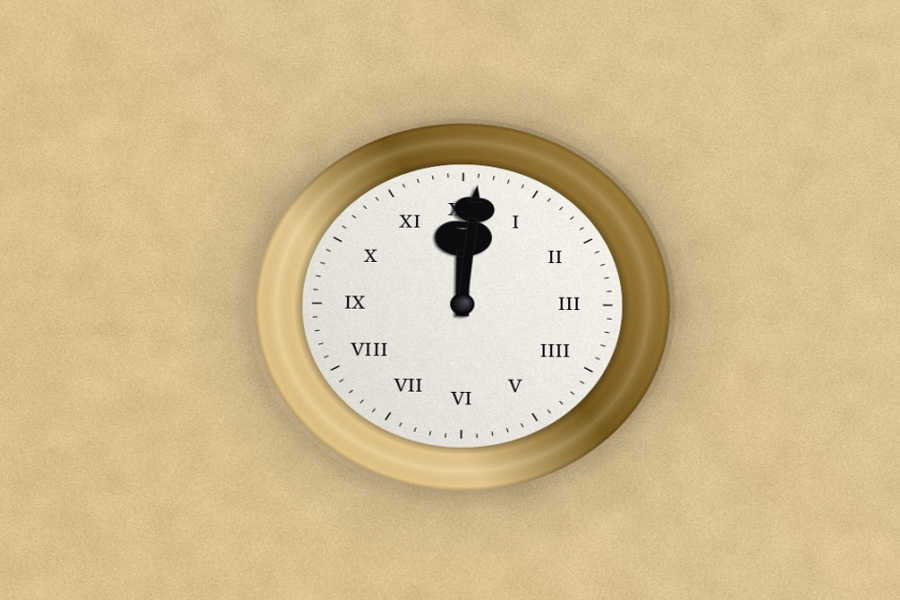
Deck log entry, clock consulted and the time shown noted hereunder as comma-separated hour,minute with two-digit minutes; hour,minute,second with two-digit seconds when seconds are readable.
12,01
